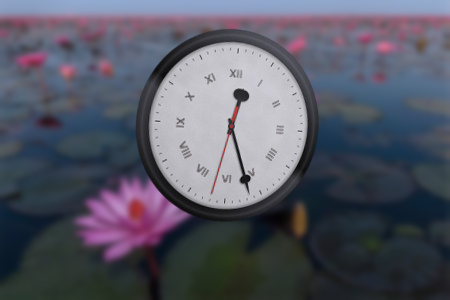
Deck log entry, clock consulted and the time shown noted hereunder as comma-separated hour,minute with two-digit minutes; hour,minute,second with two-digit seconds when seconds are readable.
12,26,32
